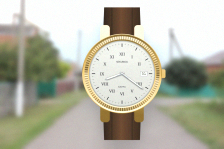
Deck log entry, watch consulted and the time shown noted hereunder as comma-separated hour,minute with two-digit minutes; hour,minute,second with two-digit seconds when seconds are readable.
8,21
